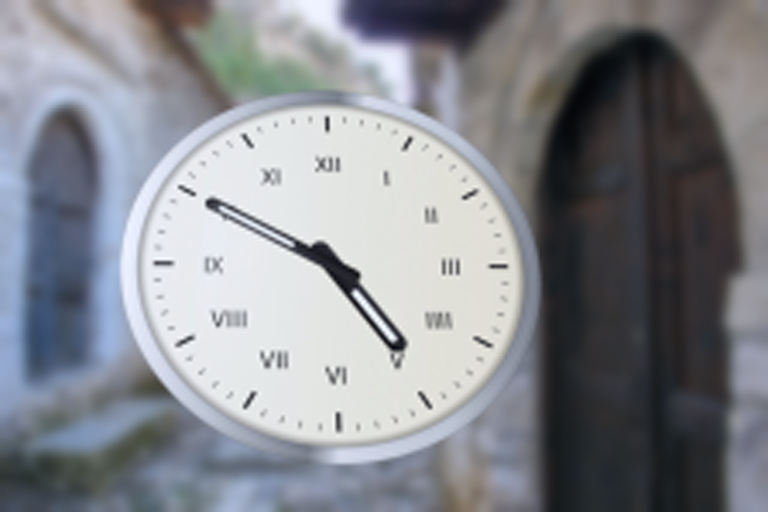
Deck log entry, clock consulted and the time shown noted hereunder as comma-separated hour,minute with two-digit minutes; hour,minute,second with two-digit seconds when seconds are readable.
4,50
